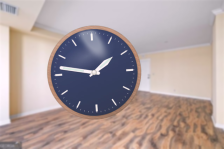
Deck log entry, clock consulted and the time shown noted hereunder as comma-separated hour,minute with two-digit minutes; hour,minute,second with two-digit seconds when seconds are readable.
1,47
